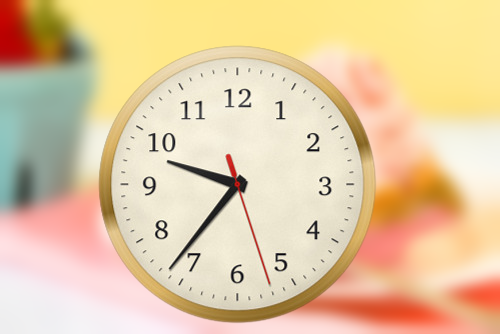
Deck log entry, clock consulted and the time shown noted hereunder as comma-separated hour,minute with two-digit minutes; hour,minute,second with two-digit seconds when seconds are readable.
9,36,27
